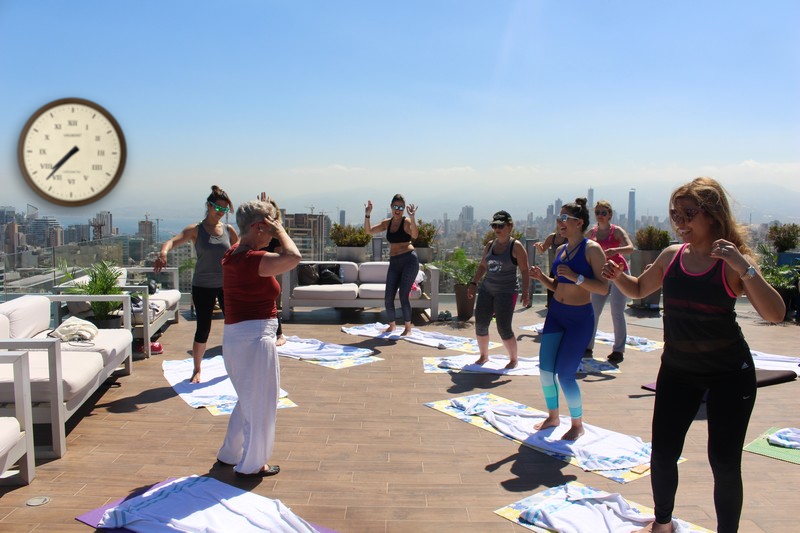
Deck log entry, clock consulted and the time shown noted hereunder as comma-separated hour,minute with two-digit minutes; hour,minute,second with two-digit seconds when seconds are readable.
7,37
